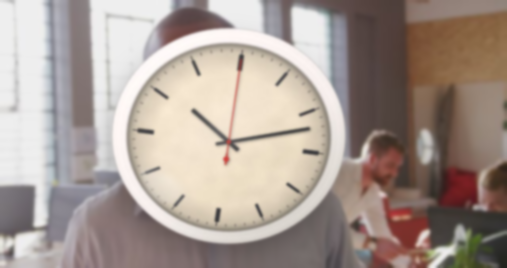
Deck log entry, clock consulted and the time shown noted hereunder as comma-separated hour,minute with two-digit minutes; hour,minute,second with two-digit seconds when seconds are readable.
10,12,00
